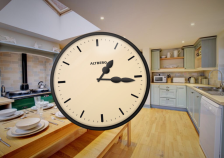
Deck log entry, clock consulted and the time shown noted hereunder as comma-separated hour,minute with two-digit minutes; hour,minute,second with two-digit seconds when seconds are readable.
1,16
